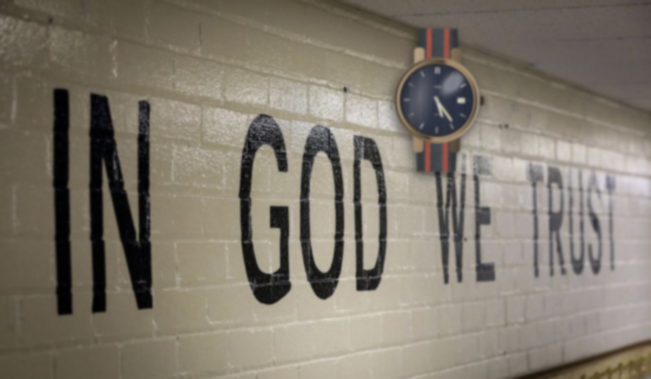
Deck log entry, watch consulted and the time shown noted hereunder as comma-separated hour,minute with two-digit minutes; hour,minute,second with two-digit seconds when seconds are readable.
5,24
